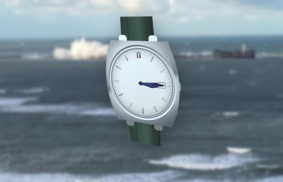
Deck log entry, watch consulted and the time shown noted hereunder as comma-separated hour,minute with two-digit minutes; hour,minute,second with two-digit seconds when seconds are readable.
3,15
